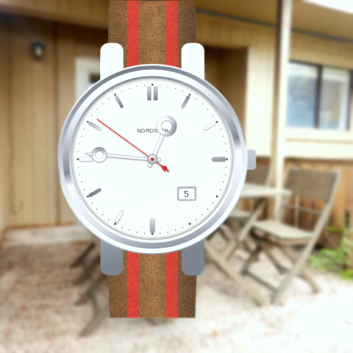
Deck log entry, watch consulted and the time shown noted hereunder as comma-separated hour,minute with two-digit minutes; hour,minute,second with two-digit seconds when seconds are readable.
12,45,51
